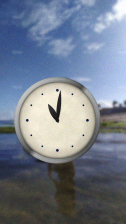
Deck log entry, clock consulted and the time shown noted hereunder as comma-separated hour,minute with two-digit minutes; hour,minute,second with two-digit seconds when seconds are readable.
11,01
